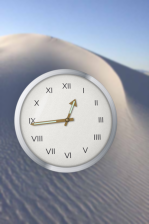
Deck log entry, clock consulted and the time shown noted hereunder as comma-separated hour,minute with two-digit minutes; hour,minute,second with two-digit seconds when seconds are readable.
12,44
